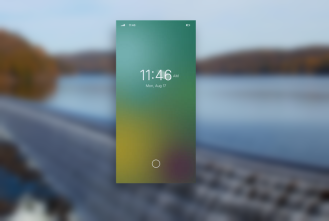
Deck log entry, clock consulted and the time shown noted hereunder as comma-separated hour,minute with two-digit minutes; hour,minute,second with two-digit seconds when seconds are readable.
11,46
